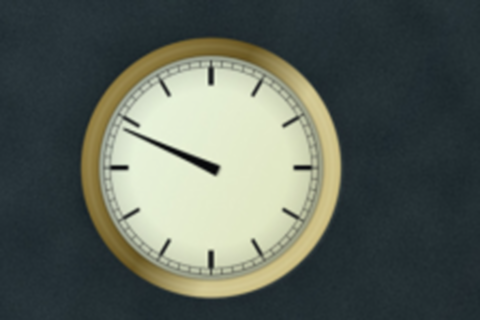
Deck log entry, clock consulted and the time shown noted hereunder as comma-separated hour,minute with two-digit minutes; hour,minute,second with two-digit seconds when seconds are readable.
9,49
